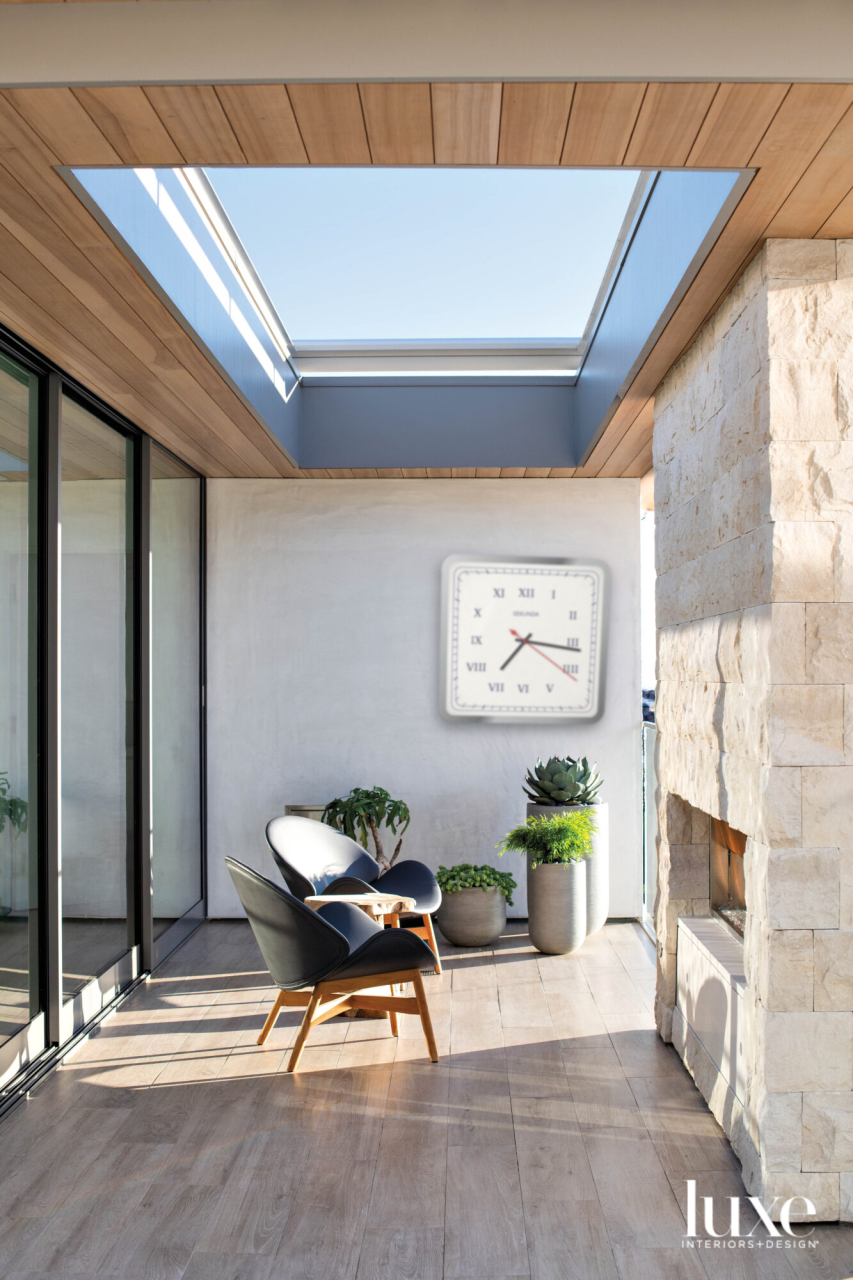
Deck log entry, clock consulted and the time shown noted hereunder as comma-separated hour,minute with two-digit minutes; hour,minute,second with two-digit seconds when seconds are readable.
7,16,21
